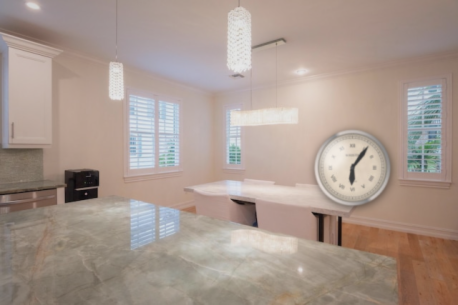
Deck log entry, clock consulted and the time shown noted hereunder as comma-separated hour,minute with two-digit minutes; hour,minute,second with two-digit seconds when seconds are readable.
6,06
